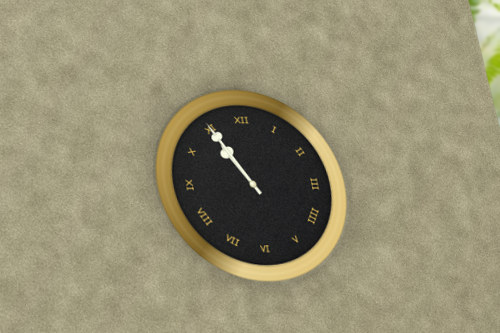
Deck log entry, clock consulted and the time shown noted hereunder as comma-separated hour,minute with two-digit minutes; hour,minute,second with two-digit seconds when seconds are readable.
10,55
